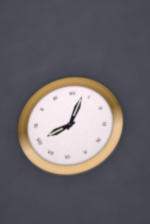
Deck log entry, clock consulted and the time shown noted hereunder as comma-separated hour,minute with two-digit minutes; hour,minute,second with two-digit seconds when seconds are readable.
8,03
